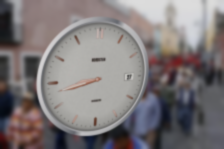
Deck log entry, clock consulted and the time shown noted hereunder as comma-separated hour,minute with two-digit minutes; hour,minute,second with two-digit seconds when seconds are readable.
8,43
